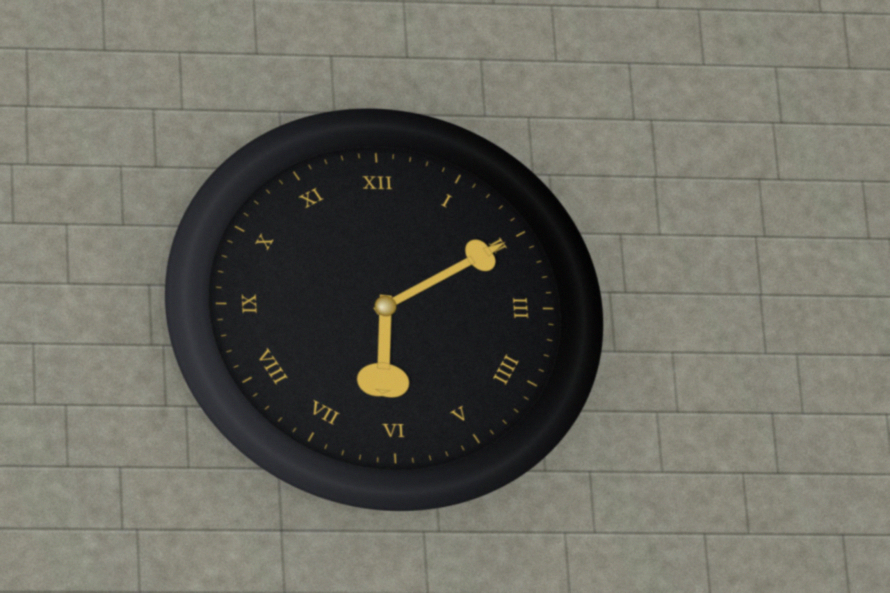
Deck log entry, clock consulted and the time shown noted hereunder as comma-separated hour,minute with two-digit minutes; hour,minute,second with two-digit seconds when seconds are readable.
6,10
